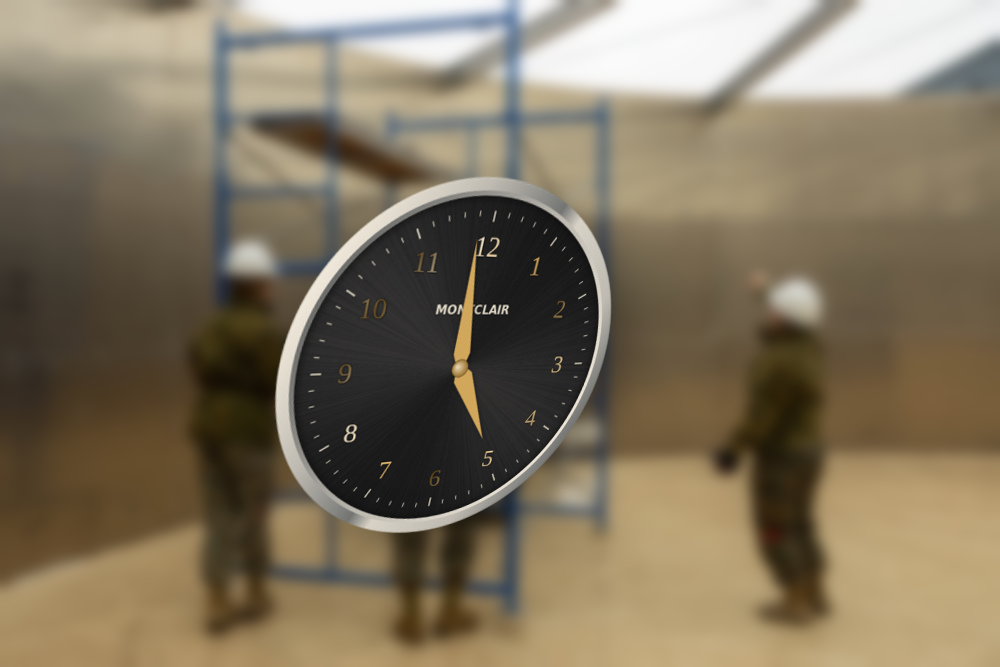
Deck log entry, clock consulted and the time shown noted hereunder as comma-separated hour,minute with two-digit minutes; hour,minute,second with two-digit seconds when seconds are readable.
4,59
